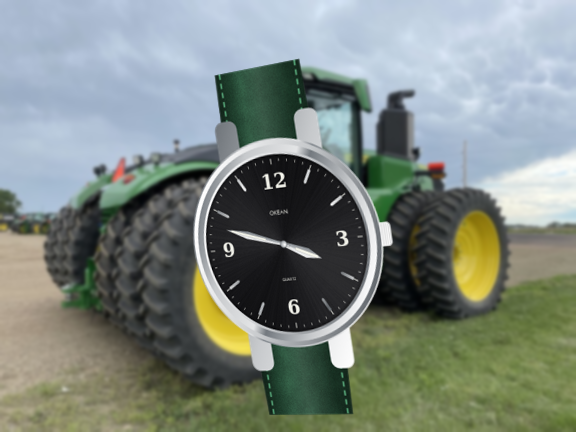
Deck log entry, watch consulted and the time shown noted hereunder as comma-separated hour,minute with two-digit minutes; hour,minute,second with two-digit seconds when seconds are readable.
3,48
